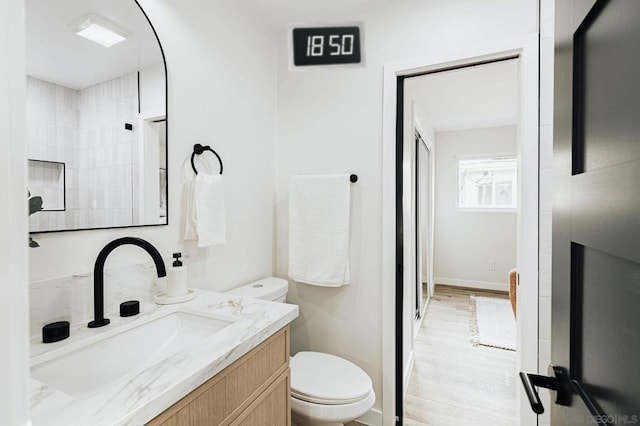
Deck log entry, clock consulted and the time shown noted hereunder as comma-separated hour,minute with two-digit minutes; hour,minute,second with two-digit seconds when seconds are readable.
18,50
